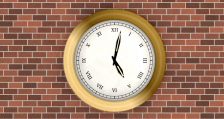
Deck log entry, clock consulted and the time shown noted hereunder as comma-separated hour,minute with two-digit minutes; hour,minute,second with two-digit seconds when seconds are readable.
5,02
